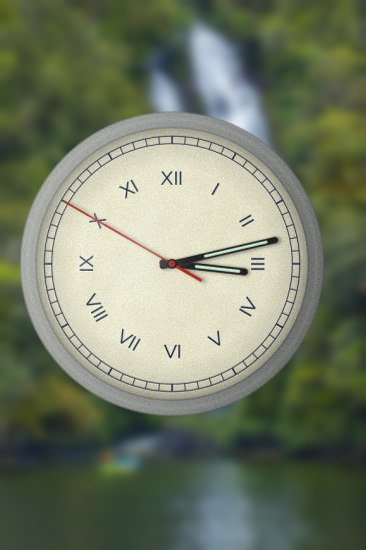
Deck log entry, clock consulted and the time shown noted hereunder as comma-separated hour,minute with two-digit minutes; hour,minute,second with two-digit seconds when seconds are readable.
3,12,50
